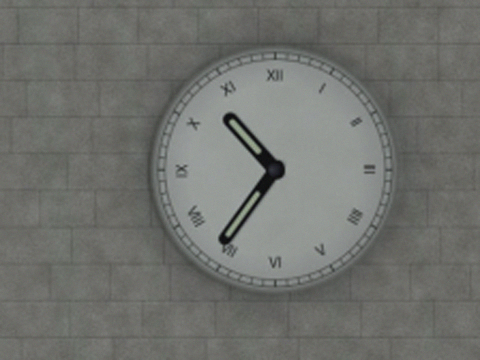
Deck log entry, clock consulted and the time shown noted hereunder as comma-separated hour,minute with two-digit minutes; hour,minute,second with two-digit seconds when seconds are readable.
10,36
